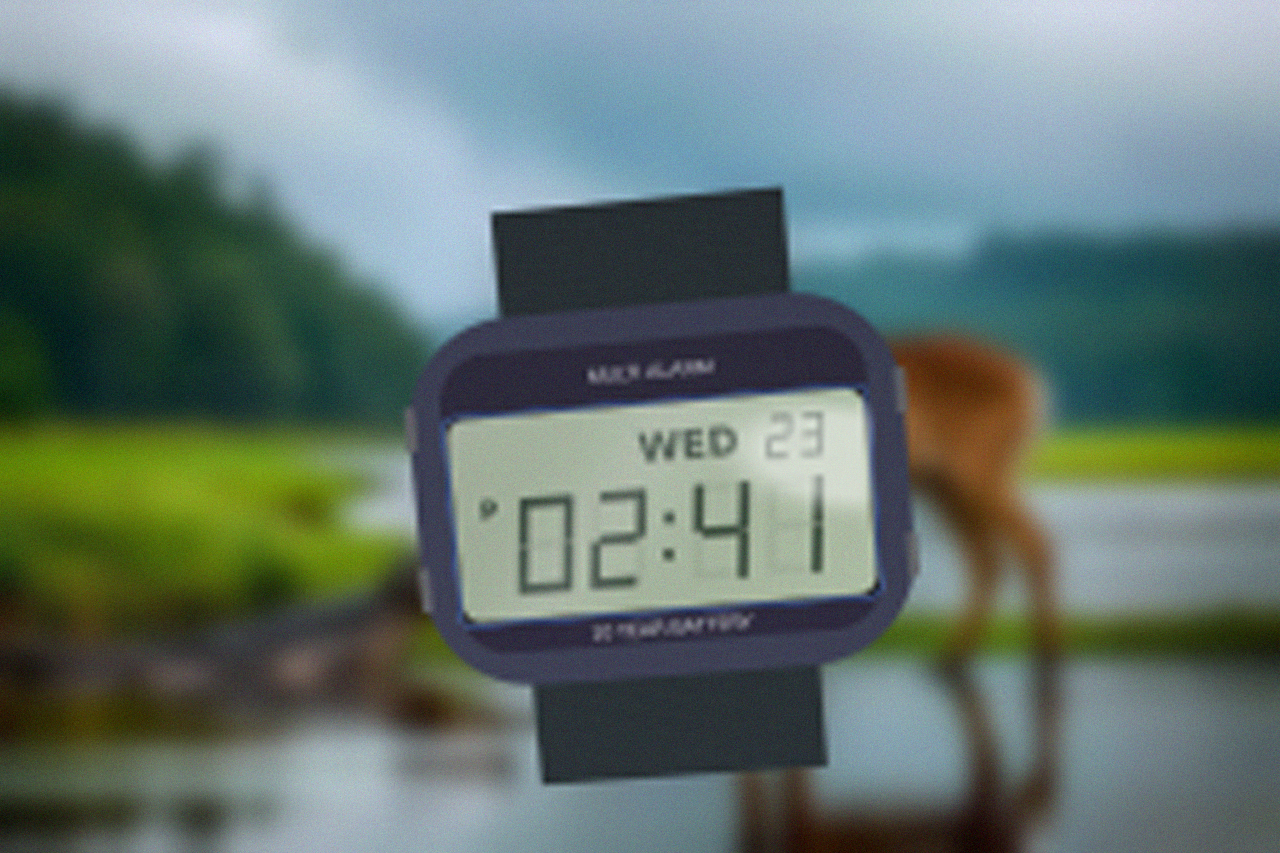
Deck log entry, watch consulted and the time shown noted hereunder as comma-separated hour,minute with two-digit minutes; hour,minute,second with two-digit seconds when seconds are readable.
2,41
